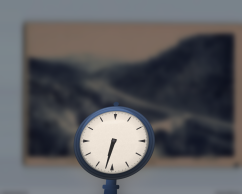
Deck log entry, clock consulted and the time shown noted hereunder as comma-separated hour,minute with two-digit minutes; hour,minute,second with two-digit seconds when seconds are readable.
6,32
